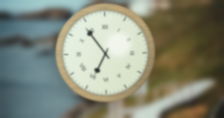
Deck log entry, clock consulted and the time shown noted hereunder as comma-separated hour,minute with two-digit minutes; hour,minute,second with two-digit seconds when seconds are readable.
6,54
